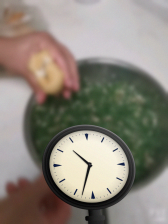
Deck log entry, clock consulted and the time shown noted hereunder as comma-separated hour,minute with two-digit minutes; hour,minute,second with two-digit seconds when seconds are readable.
10,33
